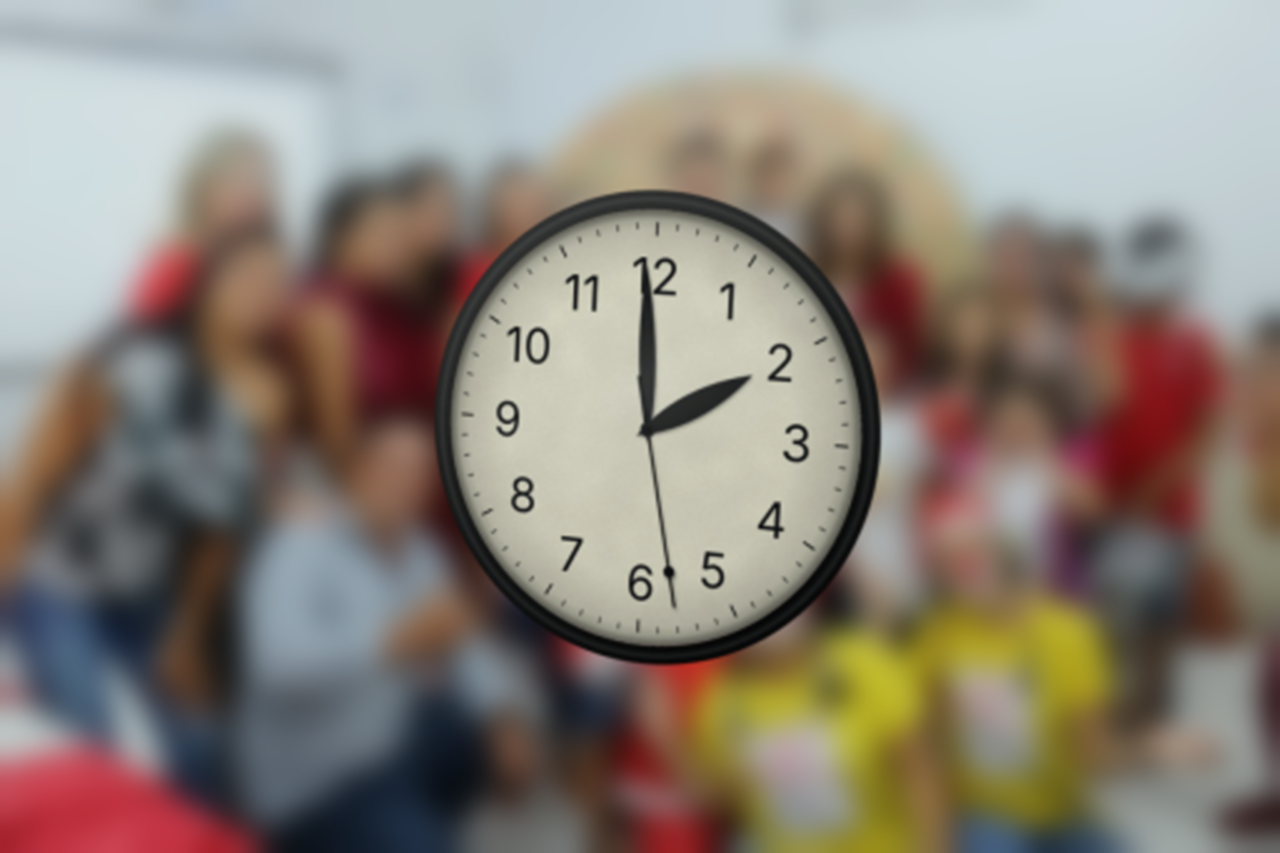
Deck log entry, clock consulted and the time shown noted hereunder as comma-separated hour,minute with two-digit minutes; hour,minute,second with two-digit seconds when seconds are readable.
1,59,28
